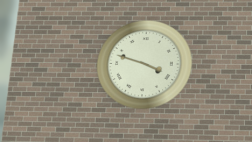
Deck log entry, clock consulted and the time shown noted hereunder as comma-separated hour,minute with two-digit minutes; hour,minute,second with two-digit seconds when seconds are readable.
3,48
